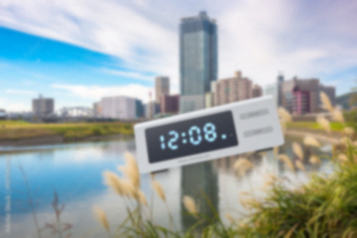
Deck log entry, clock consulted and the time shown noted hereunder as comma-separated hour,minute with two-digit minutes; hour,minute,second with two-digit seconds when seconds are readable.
12,08
